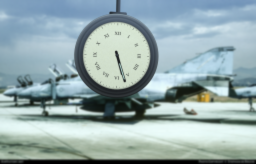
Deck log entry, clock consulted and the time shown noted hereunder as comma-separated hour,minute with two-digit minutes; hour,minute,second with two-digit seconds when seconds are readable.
5,27
